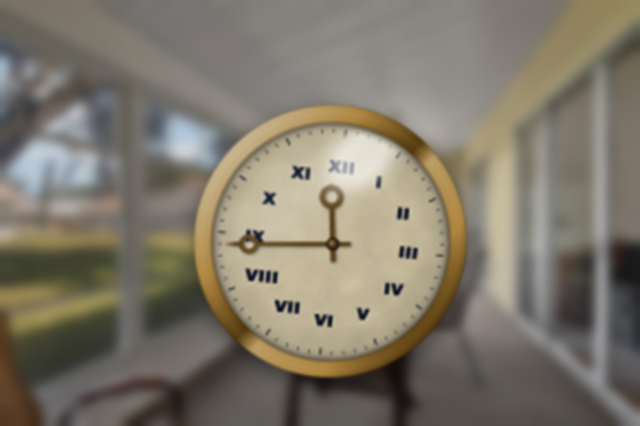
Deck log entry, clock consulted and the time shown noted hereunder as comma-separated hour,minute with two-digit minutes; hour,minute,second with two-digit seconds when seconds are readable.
11,44
